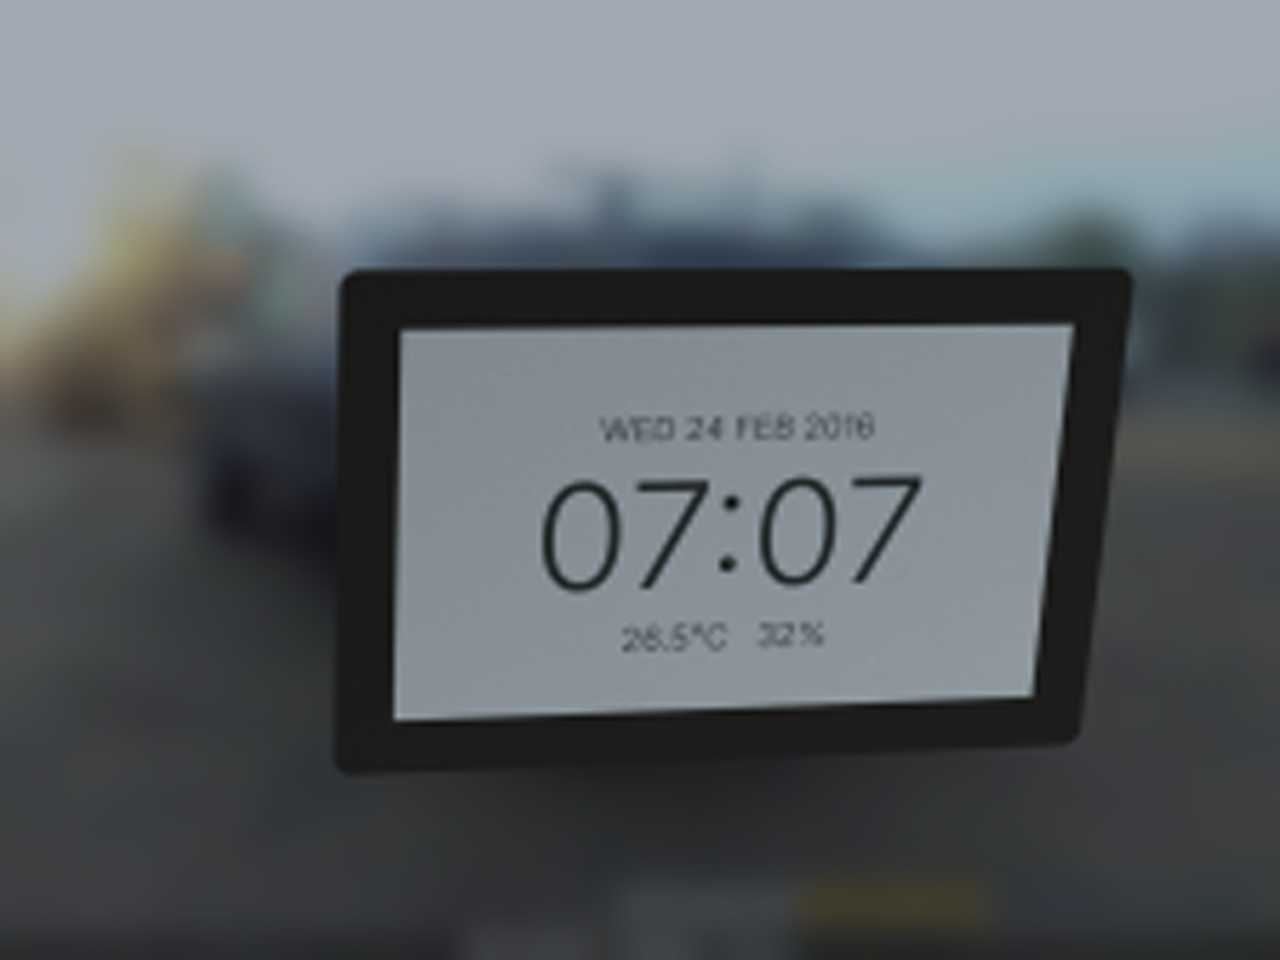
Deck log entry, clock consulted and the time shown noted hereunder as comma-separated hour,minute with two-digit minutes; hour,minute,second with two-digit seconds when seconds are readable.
7,07
